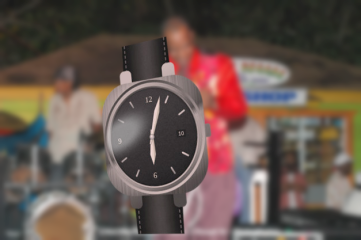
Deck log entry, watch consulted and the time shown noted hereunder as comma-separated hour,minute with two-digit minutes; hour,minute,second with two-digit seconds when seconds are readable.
6,03
